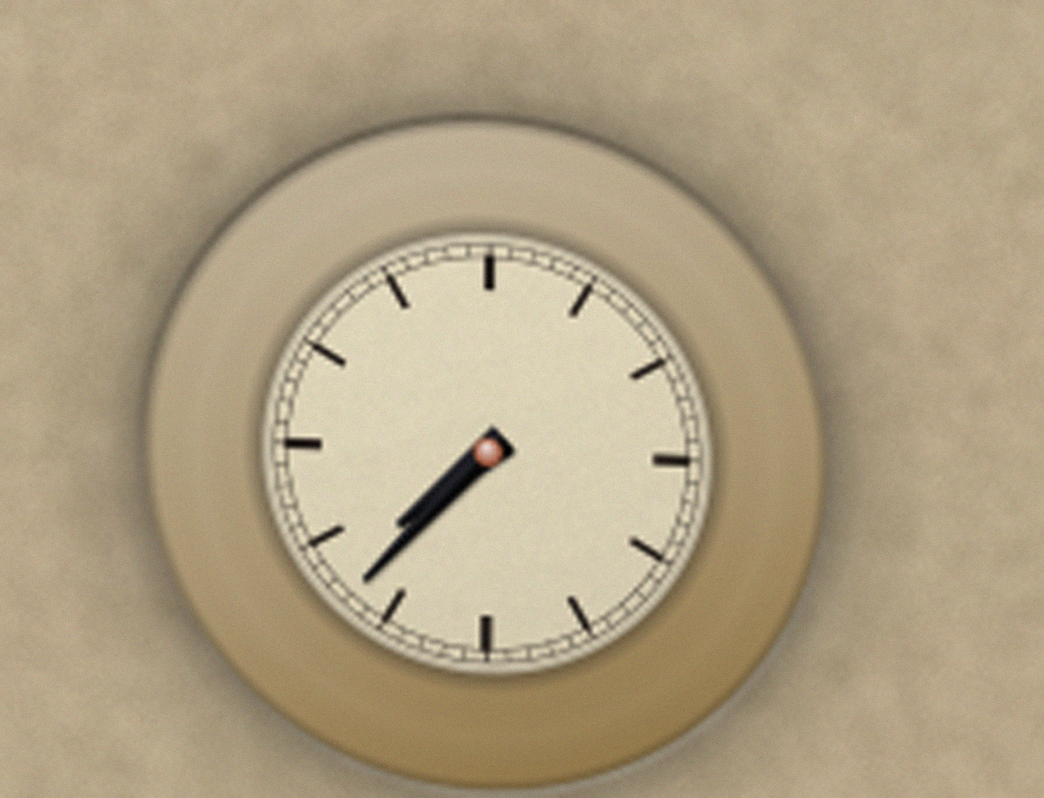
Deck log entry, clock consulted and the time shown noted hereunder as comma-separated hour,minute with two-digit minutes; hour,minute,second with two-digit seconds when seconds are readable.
7,37
